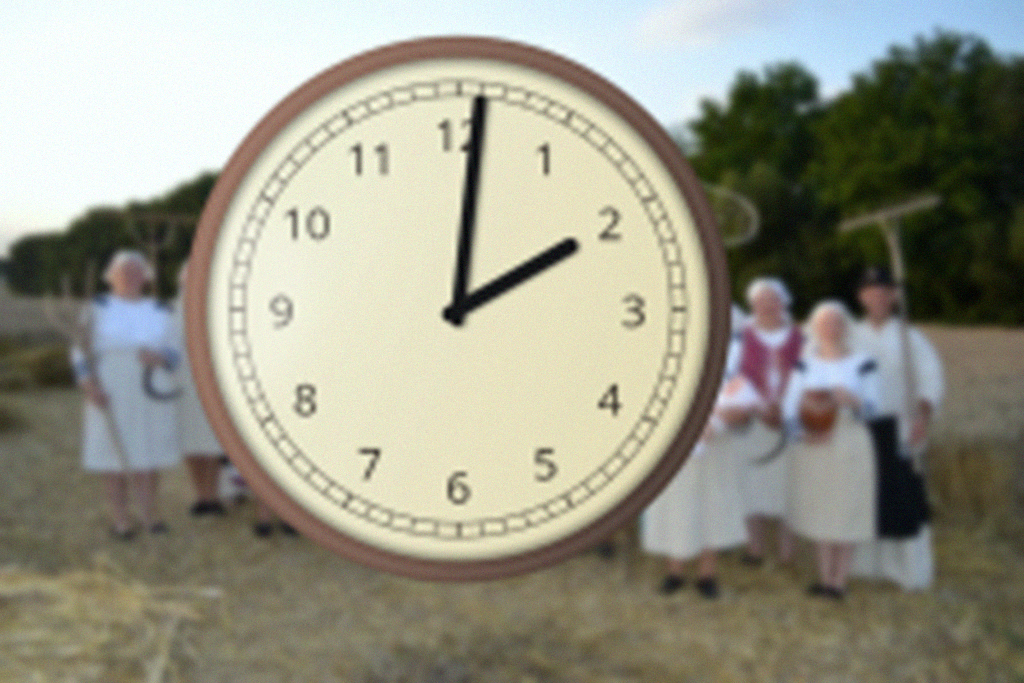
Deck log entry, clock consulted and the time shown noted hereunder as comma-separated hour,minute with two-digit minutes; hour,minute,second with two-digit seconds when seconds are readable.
2,01
